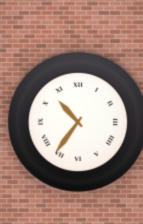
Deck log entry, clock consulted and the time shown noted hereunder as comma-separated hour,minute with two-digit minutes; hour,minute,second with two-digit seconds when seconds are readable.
10,36
